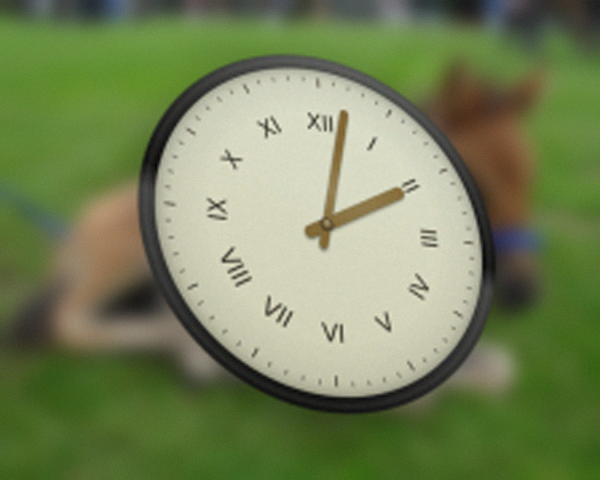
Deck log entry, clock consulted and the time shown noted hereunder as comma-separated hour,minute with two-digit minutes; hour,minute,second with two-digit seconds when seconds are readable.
2,02
